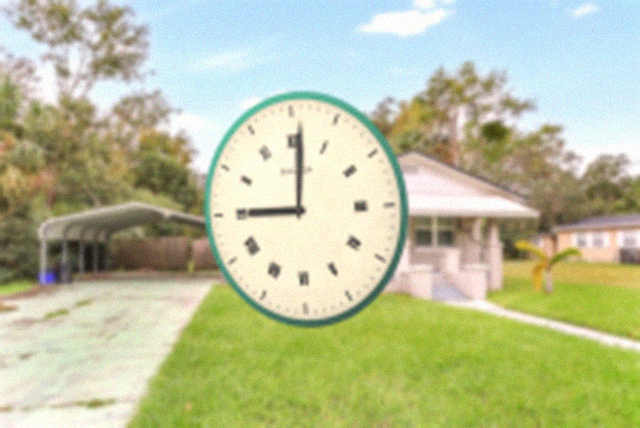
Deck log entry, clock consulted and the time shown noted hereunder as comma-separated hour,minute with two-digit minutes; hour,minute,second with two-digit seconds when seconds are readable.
9,01
